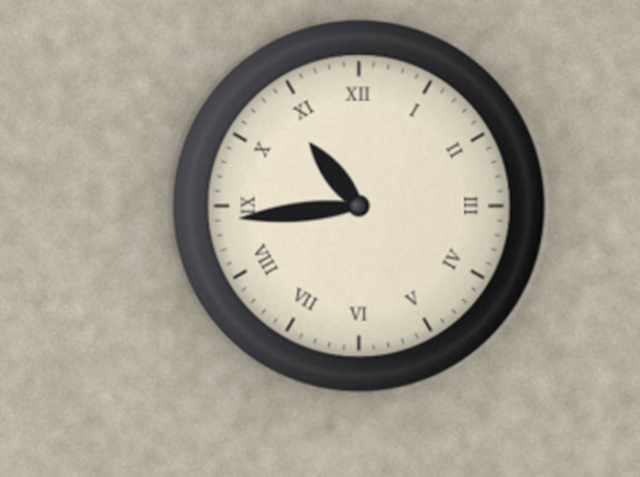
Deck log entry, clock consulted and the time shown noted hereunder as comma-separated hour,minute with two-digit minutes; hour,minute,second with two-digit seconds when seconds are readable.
10,44
